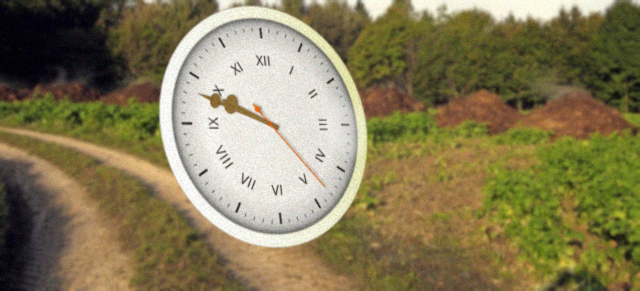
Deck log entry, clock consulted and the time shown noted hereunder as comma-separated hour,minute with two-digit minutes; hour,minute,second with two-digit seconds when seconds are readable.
9,48,23
